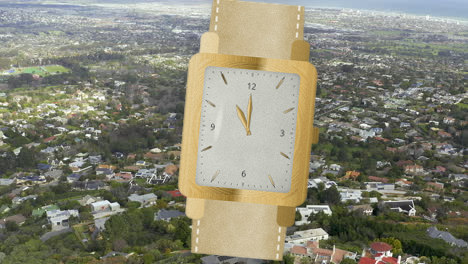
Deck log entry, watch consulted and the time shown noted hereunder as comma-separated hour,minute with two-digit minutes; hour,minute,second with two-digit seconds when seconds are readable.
11,00
